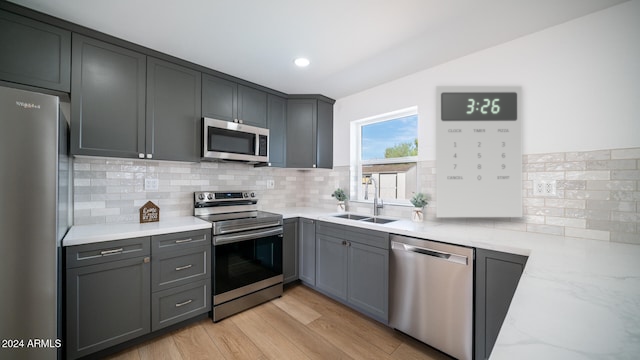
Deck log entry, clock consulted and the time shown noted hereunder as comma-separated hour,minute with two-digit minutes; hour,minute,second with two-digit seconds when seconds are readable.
3,26
